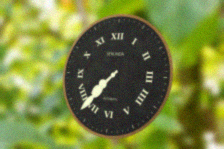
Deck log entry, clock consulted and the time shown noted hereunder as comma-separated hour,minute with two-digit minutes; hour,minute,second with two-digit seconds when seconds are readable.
7,37
